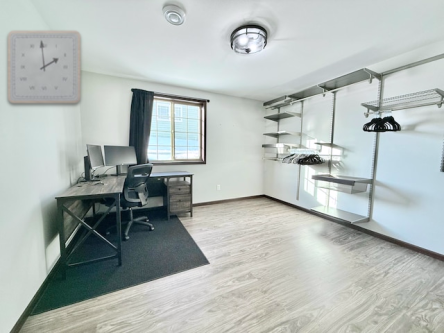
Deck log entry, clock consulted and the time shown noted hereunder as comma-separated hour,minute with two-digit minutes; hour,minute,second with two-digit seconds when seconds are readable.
1,59
